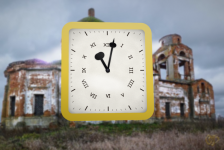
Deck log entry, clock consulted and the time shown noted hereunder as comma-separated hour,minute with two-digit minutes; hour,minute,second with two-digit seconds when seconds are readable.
11,02
